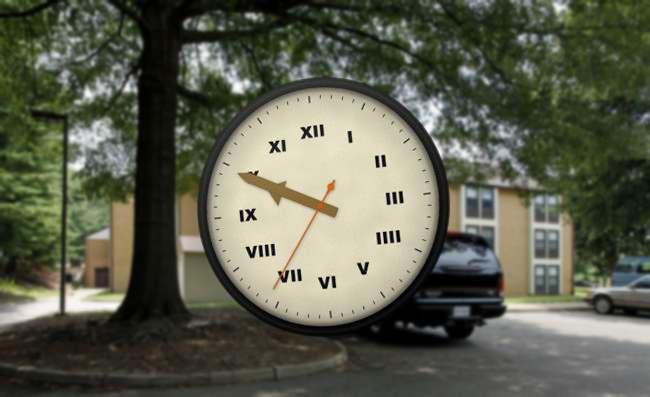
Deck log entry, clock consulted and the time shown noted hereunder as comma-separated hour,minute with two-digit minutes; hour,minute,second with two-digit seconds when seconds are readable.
9,49,36
